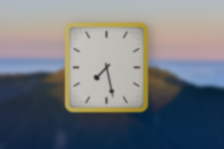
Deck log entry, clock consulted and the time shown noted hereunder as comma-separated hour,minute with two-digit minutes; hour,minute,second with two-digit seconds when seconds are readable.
7,28
